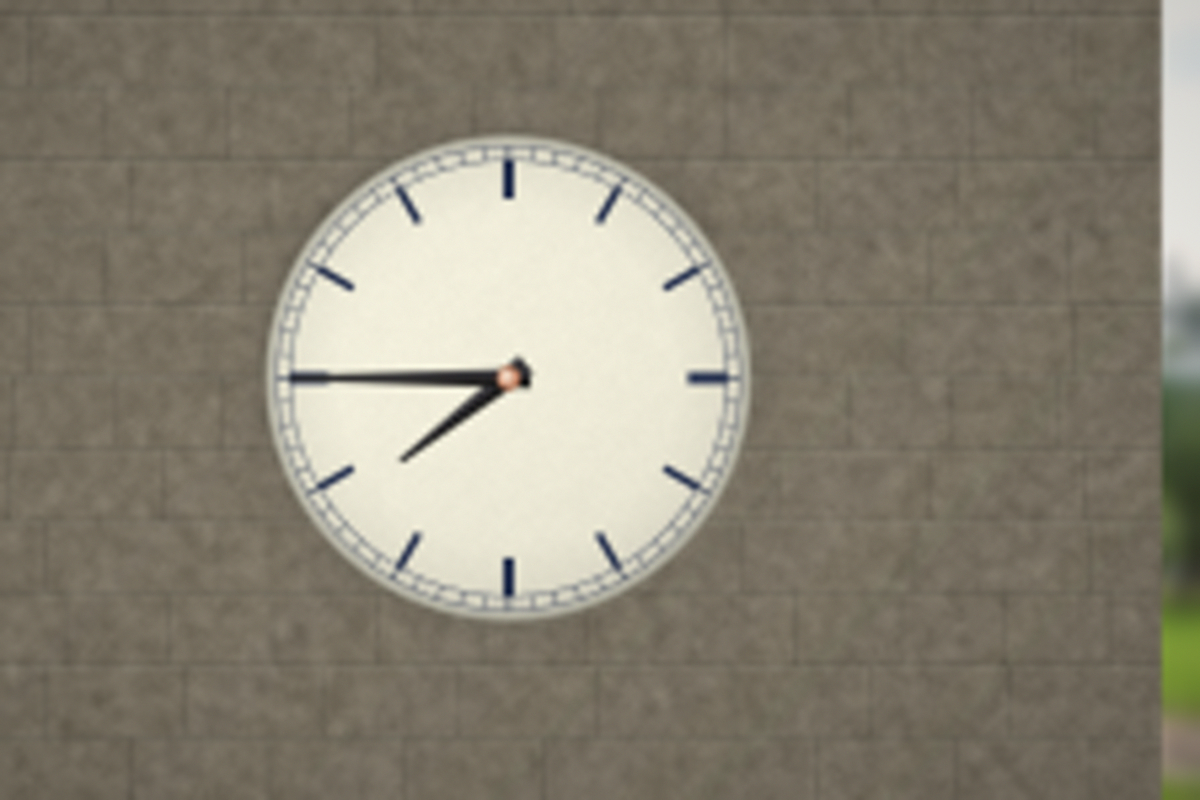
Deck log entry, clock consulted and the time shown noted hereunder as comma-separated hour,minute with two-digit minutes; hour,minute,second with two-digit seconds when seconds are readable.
7,45
